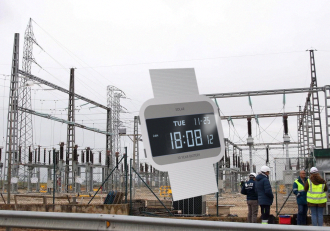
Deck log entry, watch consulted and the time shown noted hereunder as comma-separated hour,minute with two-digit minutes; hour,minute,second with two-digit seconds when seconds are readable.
18,08,12
